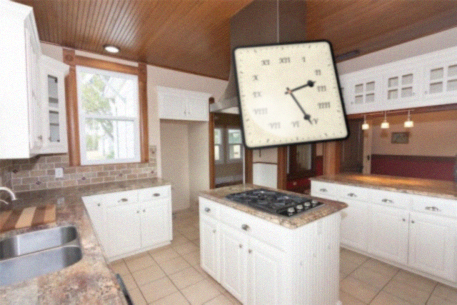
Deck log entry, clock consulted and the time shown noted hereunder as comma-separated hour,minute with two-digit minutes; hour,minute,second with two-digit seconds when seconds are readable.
2,26
